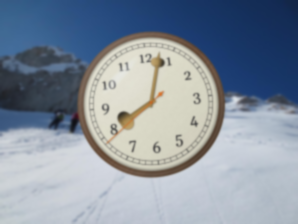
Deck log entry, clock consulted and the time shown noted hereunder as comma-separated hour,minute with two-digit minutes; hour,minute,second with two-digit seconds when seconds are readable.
8,02,39
